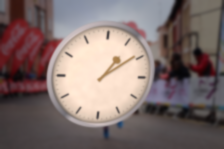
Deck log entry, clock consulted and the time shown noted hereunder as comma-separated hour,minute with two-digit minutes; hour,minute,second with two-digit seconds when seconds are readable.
1,09
